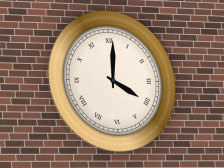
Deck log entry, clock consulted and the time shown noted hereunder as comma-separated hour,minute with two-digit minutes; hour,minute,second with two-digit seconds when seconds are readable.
4,01
